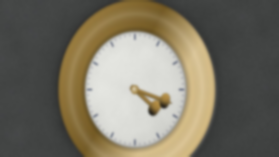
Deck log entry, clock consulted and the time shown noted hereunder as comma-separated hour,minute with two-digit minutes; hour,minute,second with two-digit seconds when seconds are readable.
4,18
